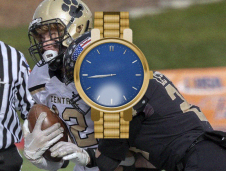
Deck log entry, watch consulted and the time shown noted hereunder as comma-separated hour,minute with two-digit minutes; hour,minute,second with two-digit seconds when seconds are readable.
8,44
